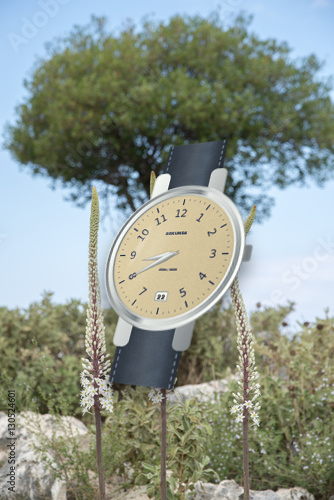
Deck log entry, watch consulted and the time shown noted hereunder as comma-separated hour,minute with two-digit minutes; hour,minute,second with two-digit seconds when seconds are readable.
8,40
